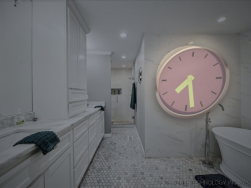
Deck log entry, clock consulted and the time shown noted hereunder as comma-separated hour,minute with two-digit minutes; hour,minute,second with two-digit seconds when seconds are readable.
7,28
